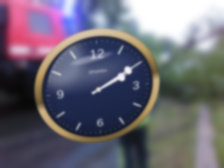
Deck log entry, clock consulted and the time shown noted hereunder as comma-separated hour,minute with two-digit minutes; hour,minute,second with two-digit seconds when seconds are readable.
2,10
